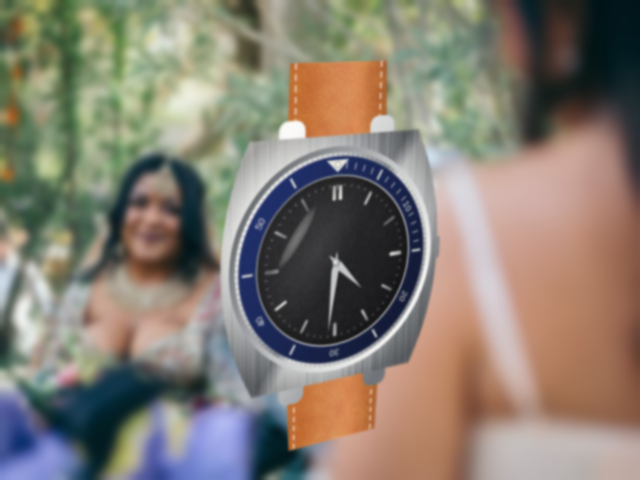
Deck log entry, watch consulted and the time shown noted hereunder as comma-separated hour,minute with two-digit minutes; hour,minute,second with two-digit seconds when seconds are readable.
4,31
